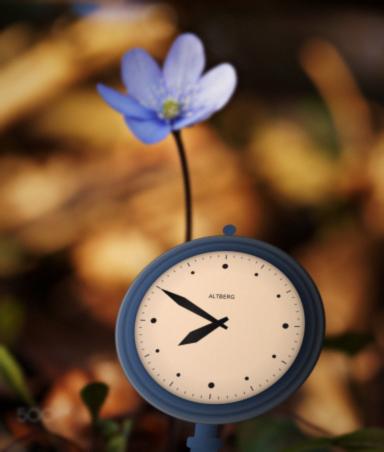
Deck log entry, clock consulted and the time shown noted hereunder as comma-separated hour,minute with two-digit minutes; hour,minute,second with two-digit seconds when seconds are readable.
7,50
